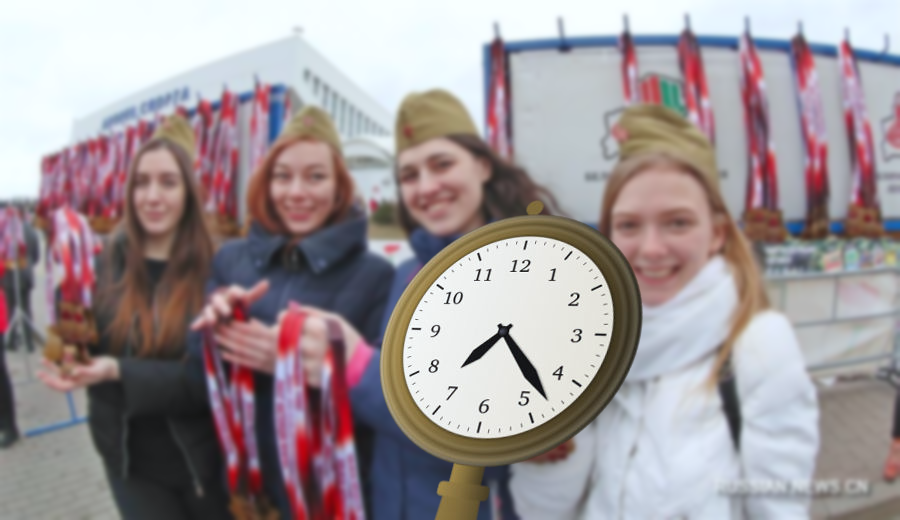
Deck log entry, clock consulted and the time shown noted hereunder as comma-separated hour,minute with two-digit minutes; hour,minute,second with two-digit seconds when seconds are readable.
7,23
